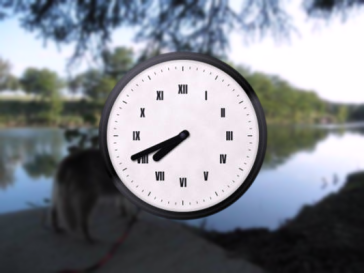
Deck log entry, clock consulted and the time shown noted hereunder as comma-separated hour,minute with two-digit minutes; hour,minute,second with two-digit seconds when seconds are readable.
7,41
